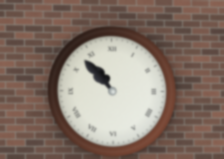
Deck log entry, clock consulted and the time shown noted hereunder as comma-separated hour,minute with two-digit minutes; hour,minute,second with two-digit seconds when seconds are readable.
10,53
